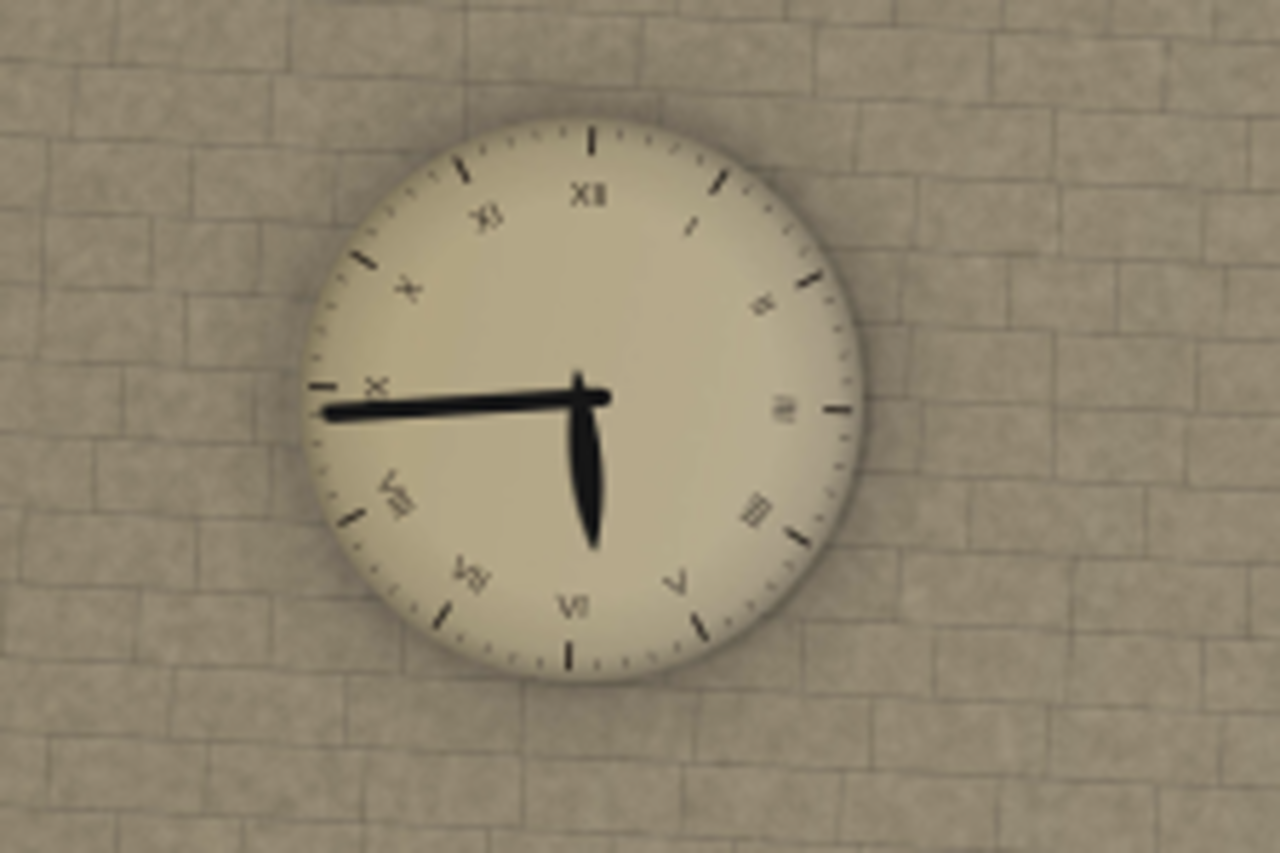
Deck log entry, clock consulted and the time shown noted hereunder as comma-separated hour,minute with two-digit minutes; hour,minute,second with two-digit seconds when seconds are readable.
5,44
